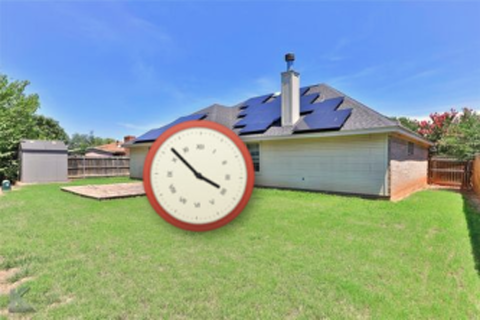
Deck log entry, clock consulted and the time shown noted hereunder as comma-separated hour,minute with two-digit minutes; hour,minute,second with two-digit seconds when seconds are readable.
3,52
